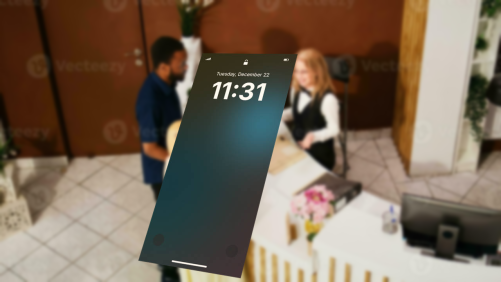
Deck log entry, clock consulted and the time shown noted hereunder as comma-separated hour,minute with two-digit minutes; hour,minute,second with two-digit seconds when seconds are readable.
11,31
